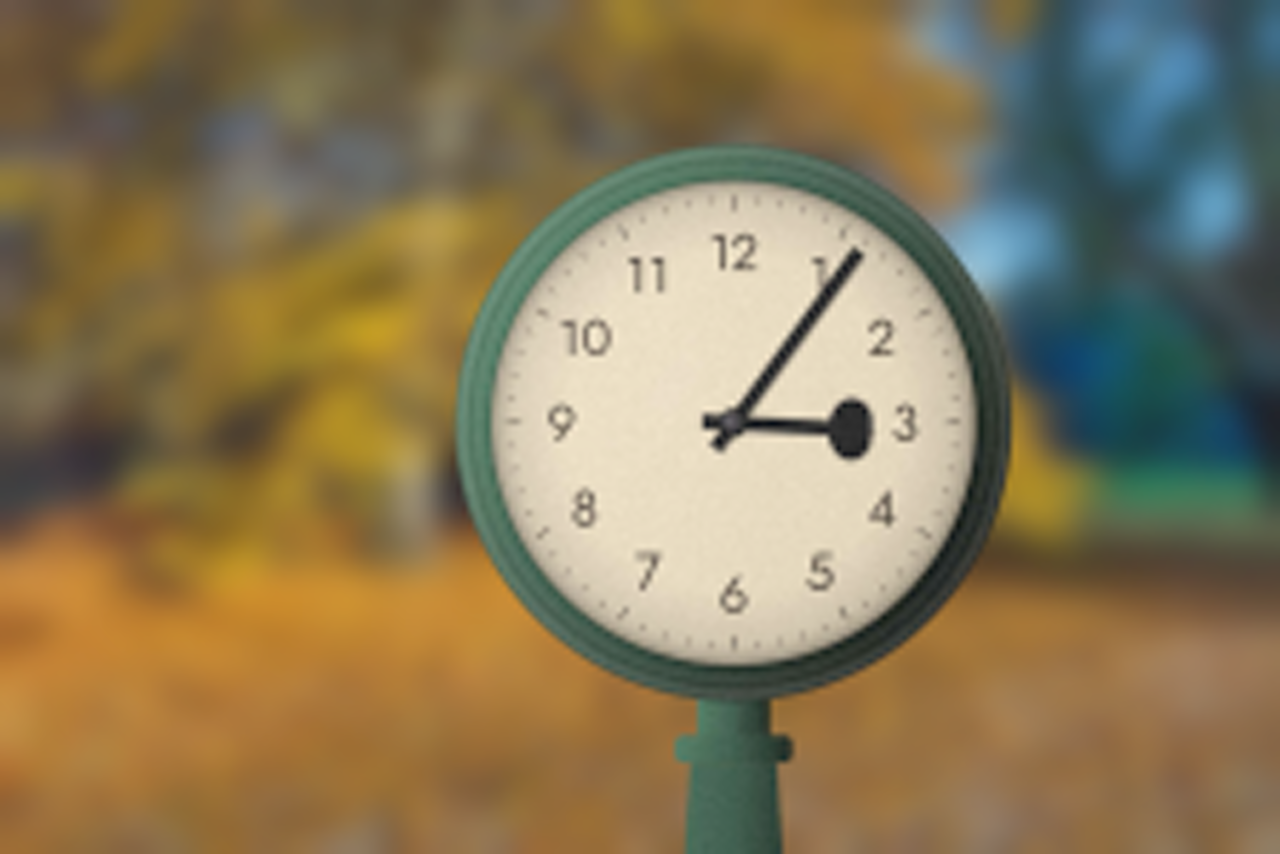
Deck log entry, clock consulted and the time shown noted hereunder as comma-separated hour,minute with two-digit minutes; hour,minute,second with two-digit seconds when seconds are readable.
3,06
